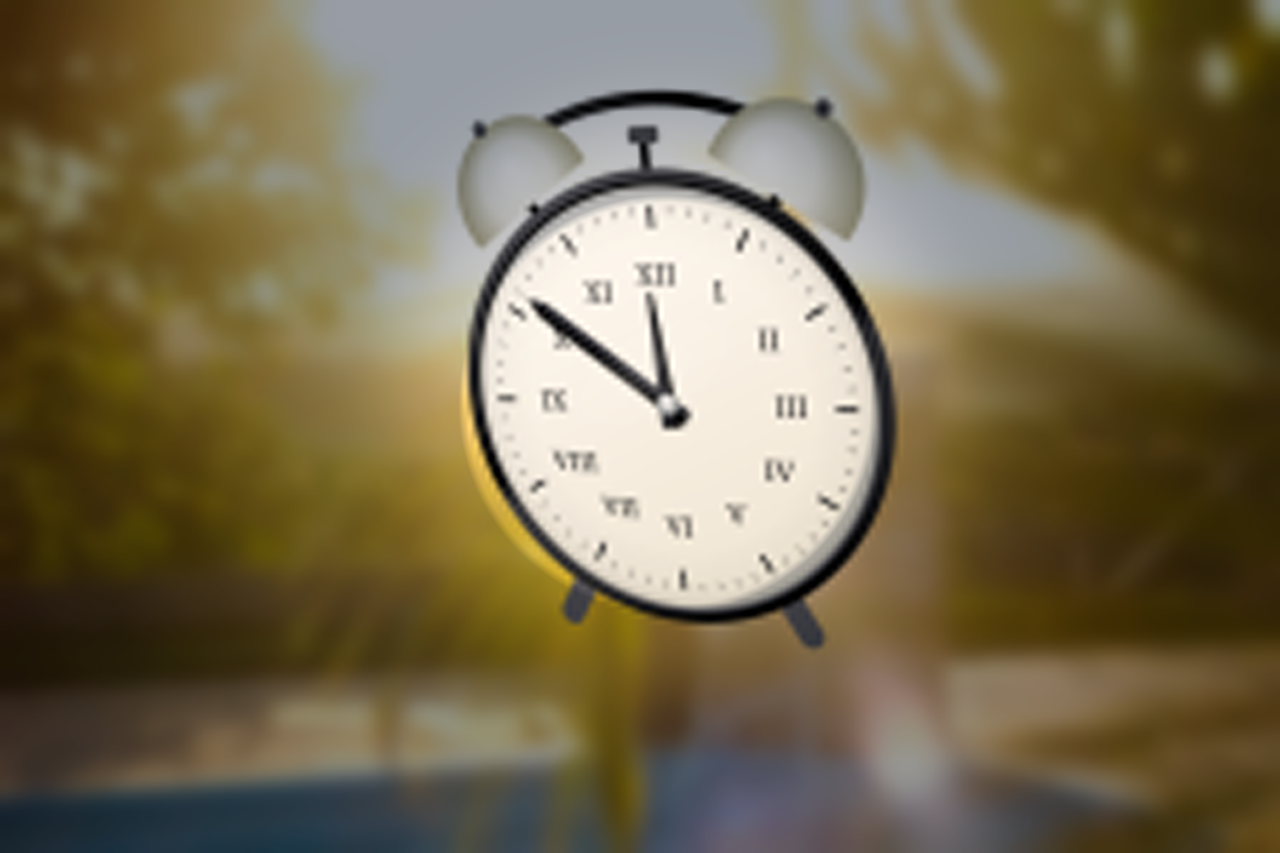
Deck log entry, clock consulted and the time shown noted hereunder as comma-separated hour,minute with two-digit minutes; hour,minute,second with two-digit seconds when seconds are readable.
11,51
